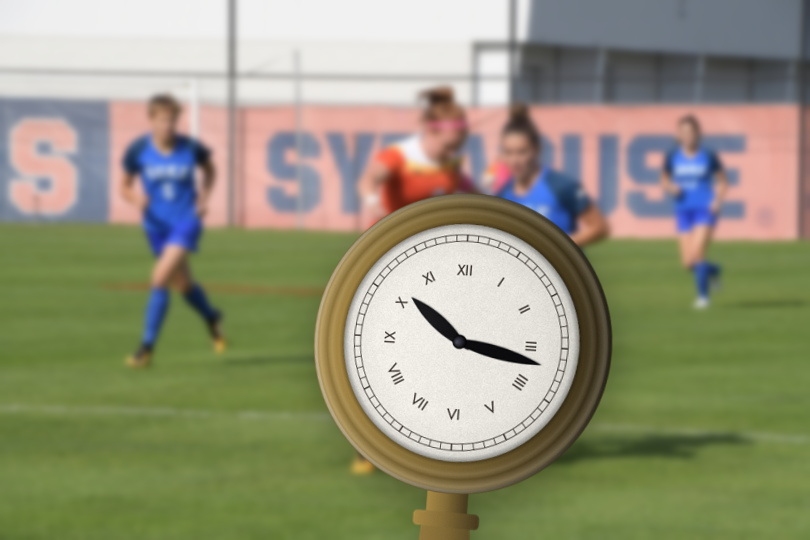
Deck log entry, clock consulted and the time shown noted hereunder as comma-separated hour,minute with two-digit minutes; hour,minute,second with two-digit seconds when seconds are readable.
10,17
